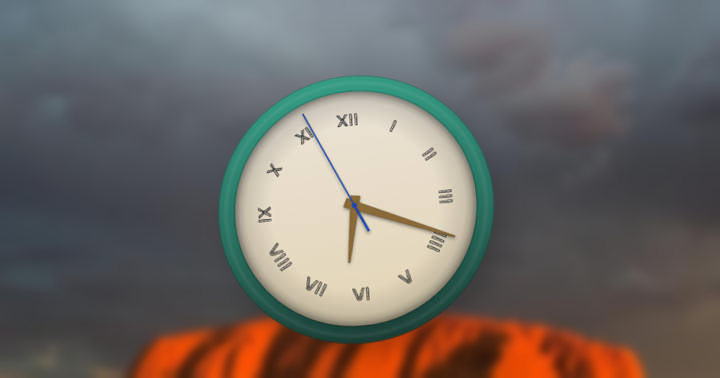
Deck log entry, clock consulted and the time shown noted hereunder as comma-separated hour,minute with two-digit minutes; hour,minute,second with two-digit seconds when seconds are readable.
6,18,56
